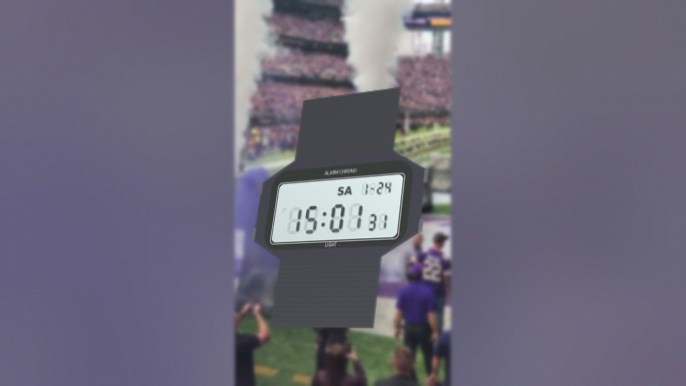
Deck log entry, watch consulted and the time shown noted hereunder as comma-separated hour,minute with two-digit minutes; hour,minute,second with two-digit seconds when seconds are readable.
15,01,31
